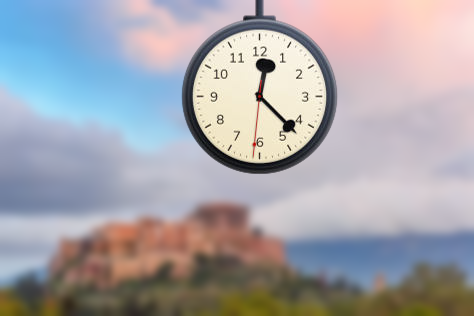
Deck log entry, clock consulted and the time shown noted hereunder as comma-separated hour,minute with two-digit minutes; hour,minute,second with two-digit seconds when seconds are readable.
12,22,31
